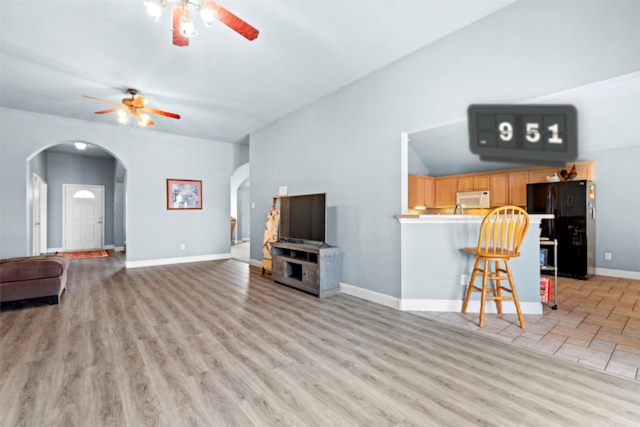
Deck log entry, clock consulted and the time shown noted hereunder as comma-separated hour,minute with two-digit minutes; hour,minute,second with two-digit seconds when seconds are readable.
9,51
